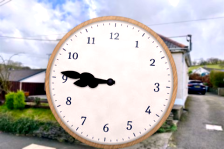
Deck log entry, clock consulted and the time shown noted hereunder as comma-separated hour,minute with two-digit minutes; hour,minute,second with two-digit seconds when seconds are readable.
8,46
